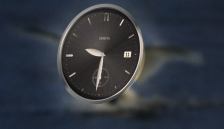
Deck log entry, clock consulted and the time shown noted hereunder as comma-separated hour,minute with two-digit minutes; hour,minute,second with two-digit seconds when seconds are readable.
9,31
